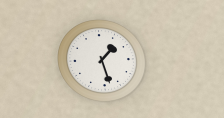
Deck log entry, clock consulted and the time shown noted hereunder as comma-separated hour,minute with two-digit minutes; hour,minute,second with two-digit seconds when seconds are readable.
1,28
